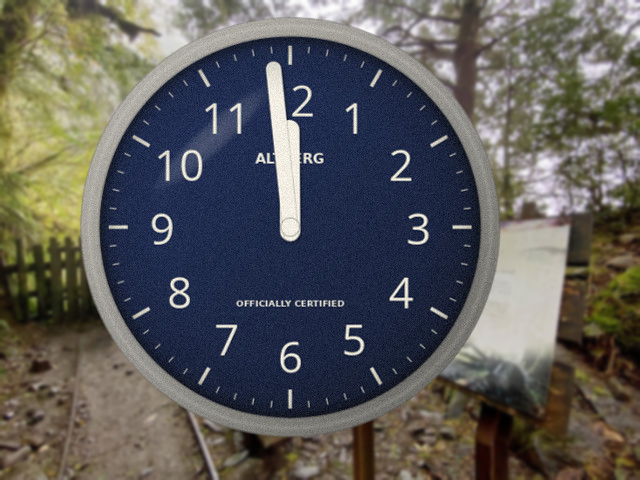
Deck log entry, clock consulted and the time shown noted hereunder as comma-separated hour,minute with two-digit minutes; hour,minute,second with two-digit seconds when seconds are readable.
11,59
